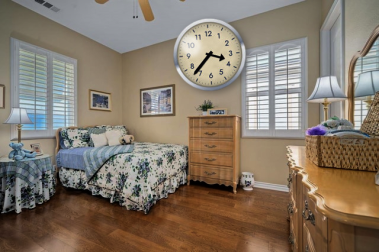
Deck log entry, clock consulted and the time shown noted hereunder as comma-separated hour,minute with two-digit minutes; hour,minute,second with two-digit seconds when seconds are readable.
3,37
